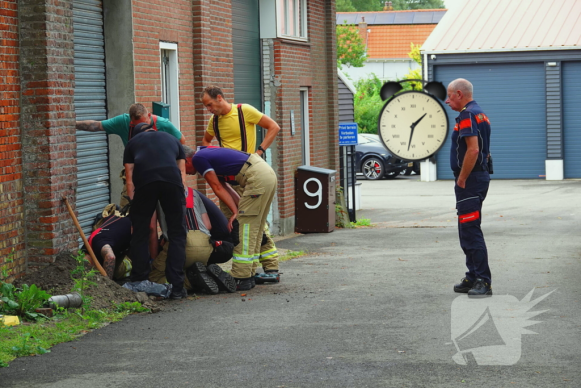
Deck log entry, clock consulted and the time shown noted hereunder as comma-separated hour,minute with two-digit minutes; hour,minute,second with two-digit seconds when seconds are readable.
1,32
